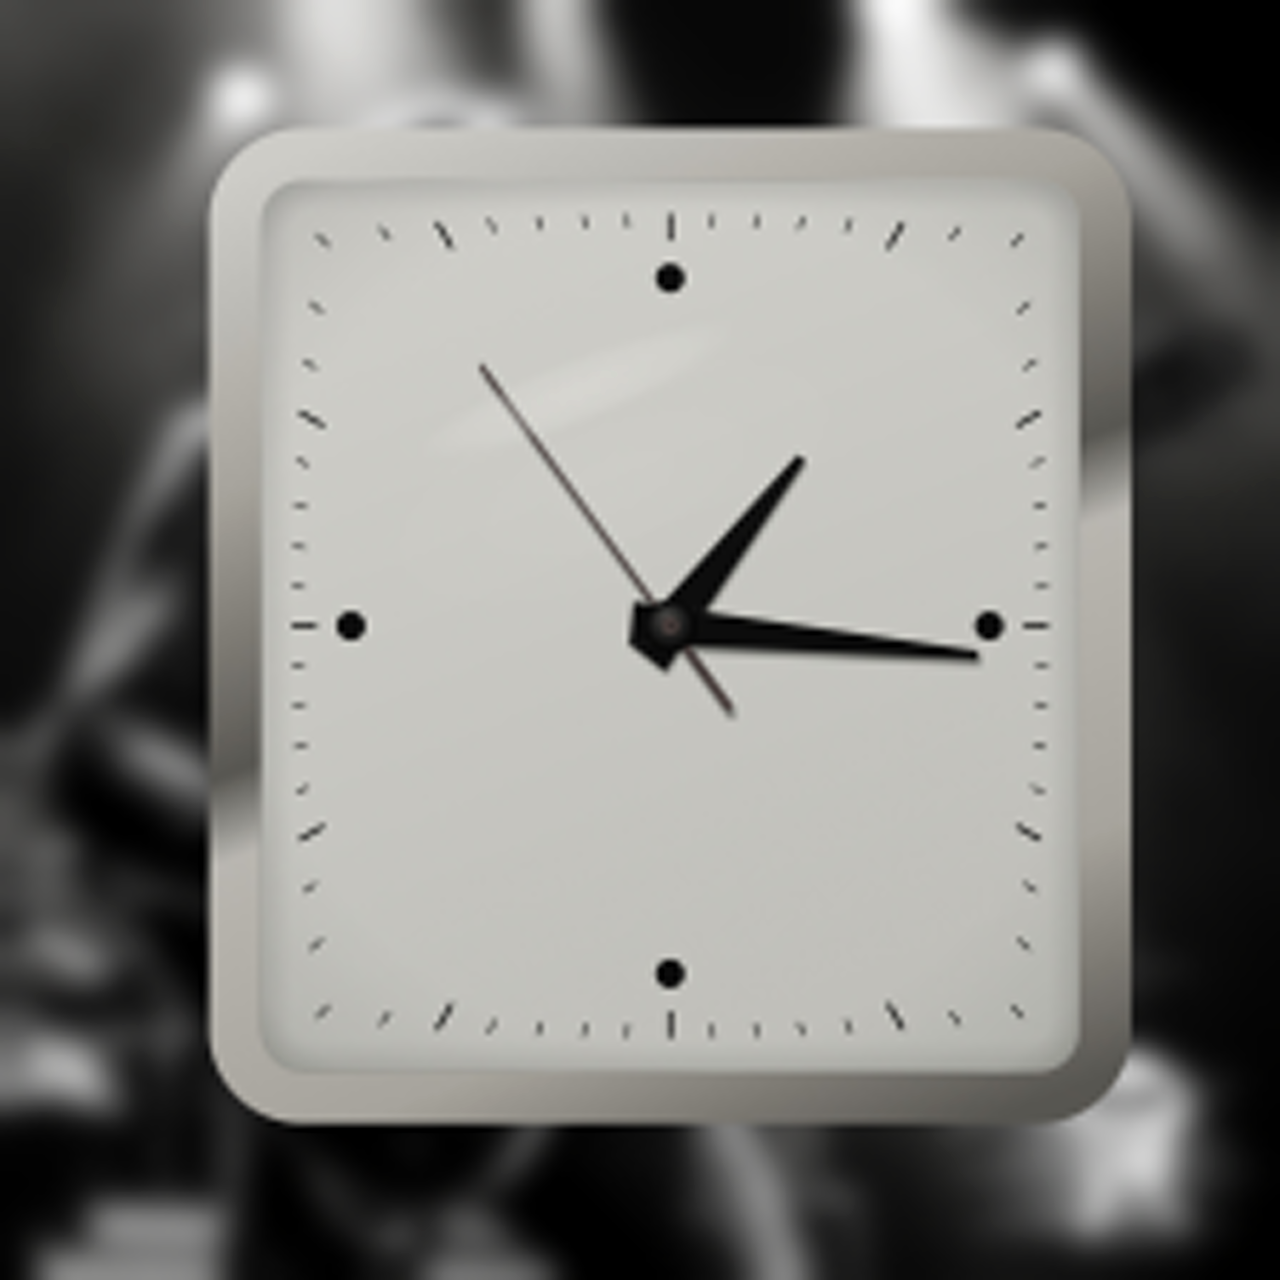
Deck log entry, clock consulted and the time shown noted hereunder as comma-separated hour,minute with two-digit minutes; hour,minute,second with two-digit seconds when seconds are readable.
1,15,54
